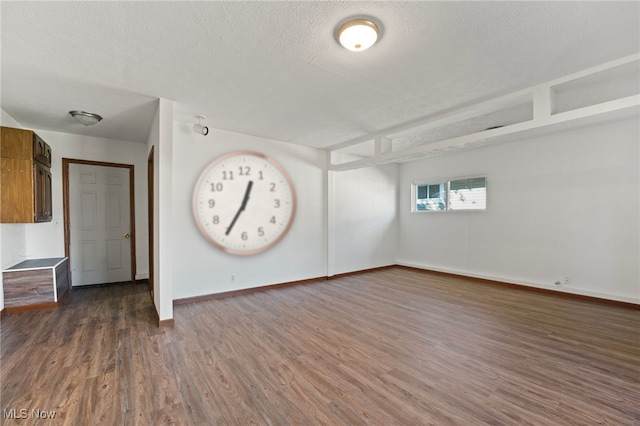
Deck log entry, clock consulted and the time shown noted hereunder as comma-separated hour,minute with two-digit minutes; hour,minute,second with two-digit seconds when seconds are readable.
12,35
